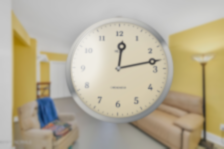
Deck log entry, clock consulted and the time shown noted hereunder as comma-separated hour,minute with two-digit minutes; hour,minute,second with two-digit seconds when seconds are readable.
12,13
